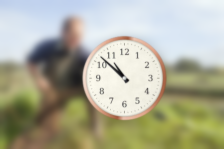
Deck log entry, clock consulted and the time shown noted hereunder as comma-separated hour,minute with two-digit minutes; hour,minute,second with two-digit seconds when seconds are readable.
10,52
